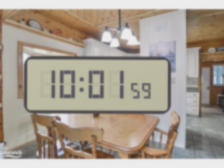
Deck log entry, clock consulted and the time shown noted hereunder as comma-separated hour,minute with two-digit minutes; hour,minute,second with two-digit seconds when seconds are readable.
10,01,59
